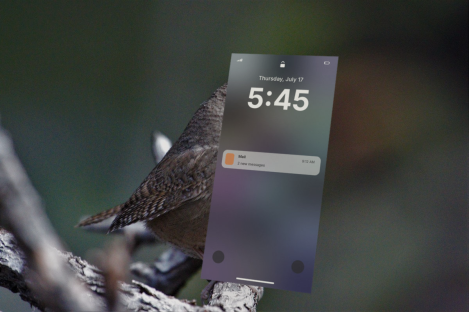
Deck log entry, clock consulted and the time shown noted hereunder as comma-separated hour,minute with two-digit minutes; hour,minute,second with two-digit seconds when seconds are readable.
5,45
